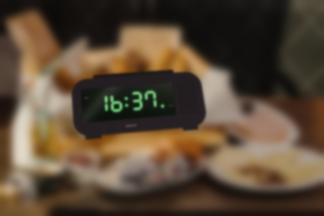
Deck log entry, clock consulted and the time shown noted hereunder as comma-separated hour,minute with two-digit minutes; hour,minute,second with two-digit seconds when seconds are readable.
16,37
